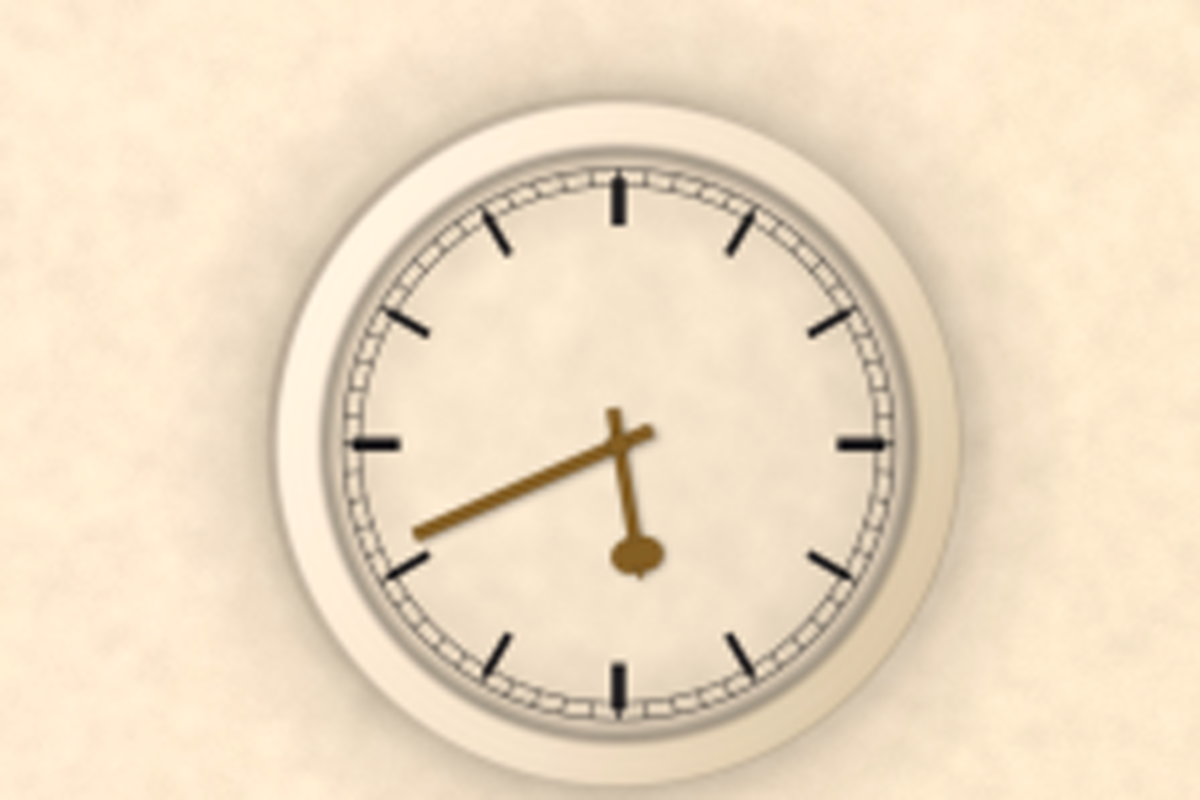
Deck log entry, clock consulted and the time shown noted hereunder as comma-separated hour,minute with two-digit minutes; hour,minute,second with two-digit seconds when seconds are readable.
5,41
